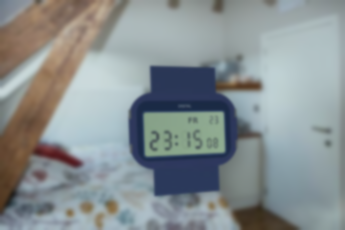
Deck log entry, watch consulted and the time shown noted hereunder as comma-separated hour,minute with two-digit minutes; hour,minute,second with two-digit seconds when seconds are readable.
23,15
